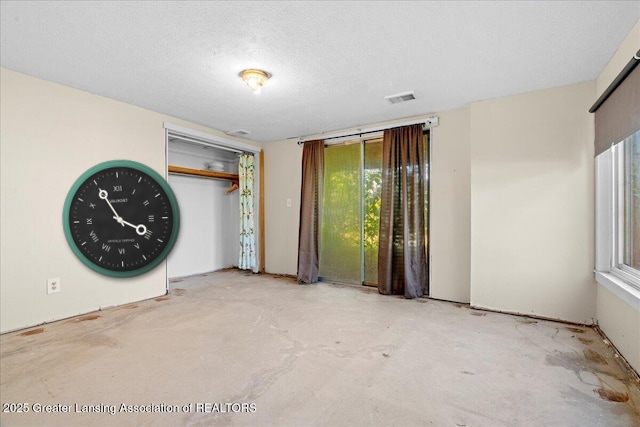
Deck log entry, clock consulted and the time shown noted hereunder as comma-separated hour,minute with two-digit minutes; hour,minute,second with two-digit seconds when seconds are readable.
3,55
